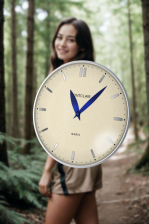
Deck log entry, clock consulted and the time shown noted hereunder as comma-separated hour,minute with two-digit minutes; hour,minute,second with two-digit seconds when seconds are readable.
11,07
